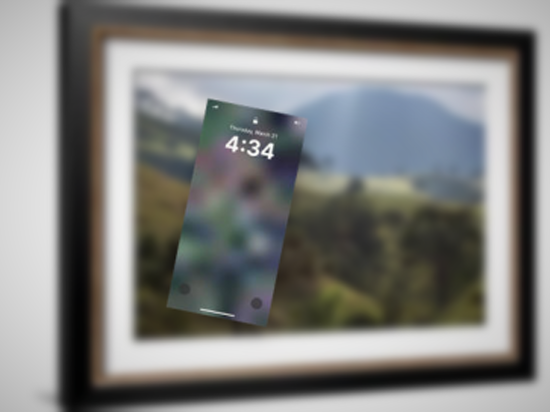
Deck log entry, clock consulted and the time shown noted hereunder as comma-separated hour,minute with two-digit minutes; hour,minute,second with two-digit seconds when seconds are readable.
4,34
